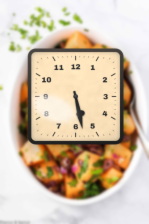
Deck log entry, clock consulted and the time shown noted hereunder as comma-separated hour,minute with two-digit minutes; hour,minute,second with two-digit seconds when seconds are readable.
5,28
